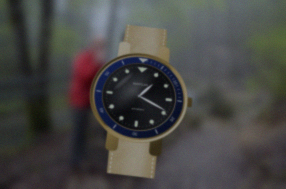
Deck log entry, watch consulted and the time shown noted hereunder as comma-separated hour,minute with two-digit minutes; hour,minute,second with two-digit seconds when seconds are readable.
1,19
